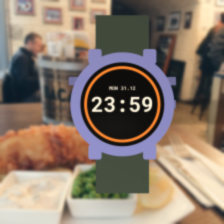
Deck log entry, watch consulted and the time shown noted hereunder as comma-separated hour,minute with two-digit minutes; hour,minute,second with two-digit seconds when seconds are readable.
23,59
